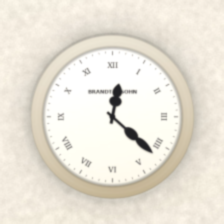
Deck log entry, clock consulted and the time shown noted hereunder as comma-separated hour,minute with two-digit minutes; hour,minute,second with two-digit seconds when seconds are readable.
12,22
